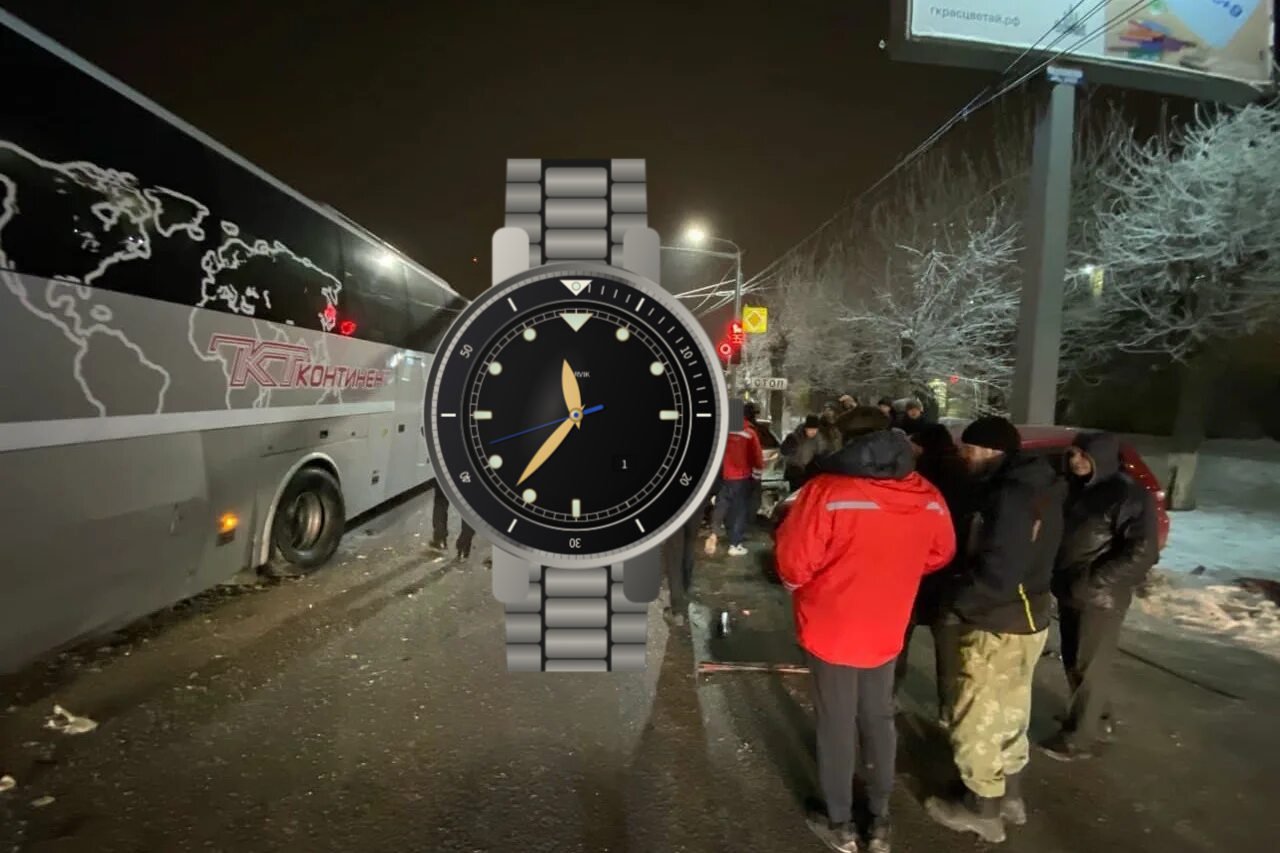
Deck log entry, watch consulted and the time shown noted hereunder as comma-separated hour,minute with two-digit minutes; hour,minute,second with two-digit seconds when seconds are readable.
11,36,42
